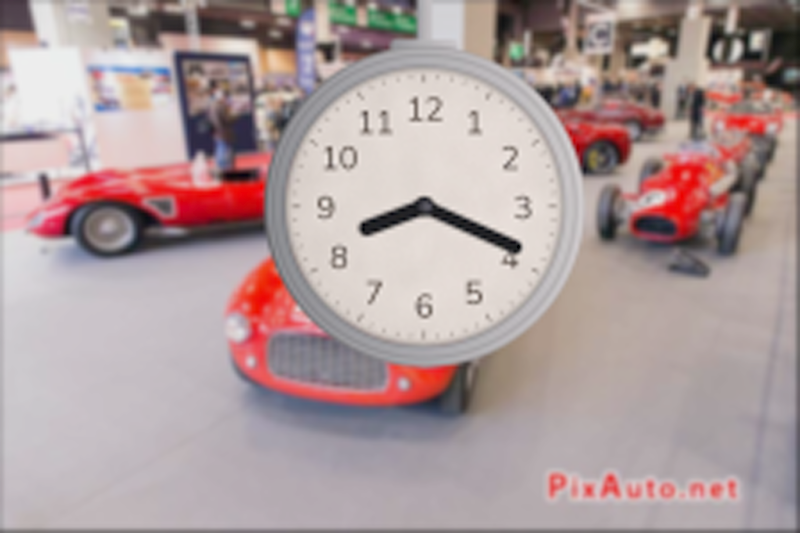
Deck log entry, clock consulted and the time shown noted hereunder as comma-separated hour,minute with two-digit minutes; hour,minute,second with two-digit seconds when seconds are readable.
8,19
